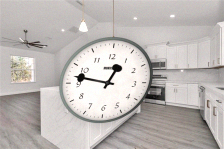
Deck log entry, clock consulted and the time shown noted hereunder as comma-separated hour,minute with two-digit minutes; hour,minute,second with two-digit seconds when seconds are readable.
12,47
